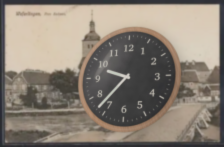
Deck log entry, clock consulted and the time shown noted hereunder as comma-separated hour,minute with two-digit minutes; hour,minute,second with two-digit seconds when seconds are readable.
9,37
